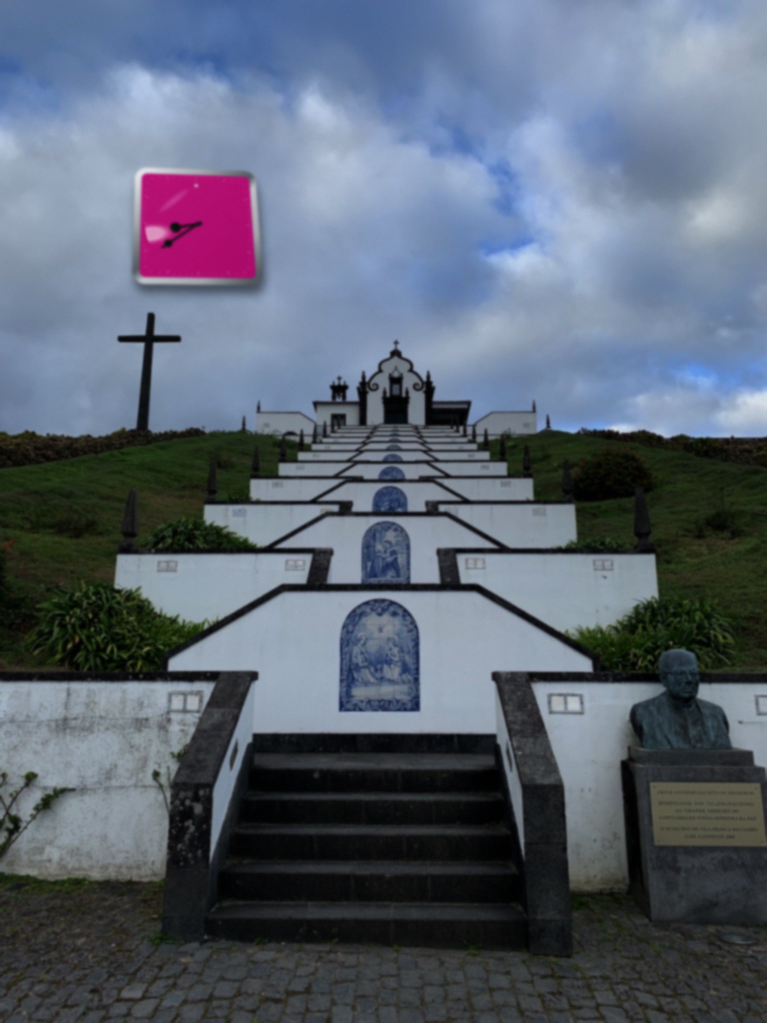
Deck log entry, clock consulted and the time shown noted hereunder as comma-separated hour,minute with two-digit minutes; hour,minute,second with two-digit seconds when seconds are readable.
8,39
